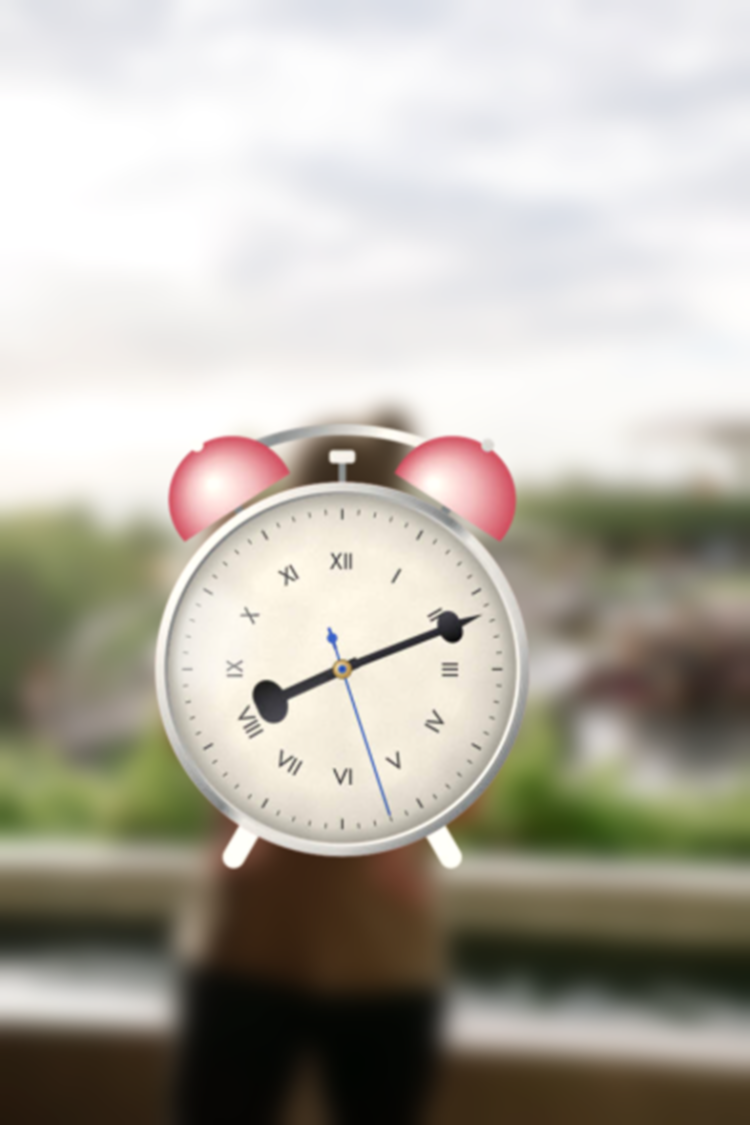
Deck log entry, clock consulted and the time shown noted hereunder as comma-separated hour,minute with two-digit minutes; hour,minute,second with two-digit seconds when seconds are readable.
8,11,27
